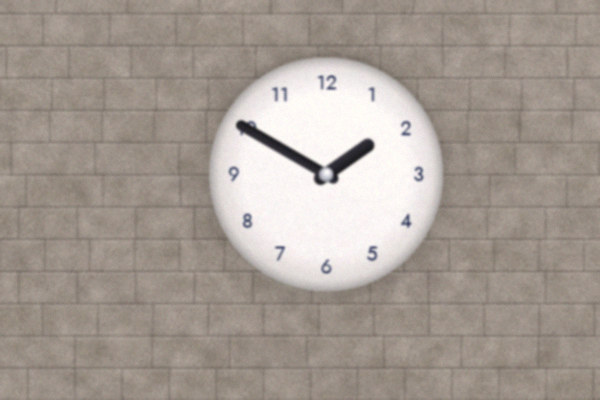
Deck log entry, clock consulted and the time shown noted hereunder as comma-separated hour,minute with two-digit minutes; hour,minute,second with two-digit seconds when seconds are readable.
1,50
